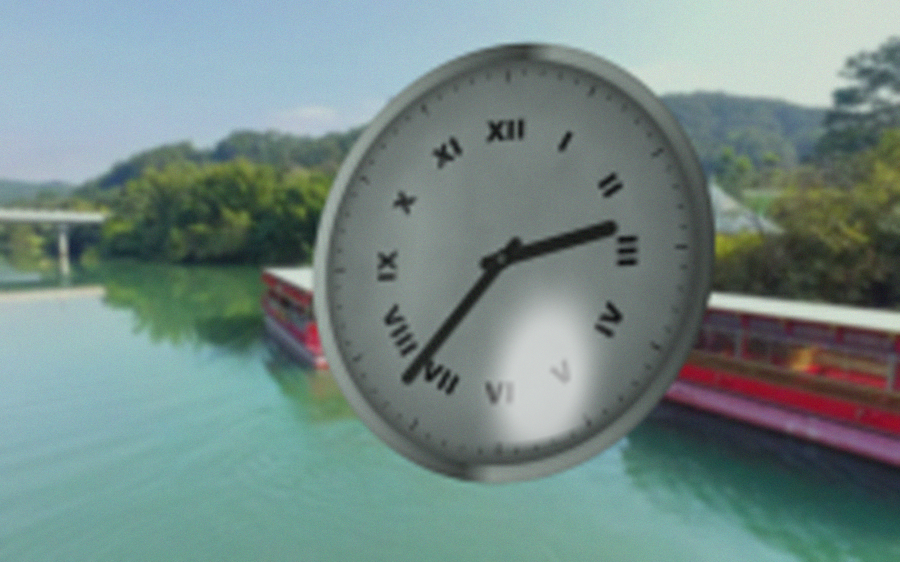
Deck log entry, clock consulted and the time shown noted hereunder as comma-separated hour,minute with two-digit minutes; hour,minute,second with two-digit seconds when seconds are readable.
2,37
